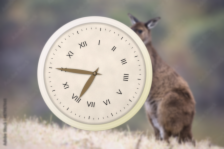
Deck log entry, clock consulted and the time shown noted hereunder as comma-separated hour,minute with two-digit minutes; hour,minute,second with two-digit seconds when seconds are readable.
7,50
